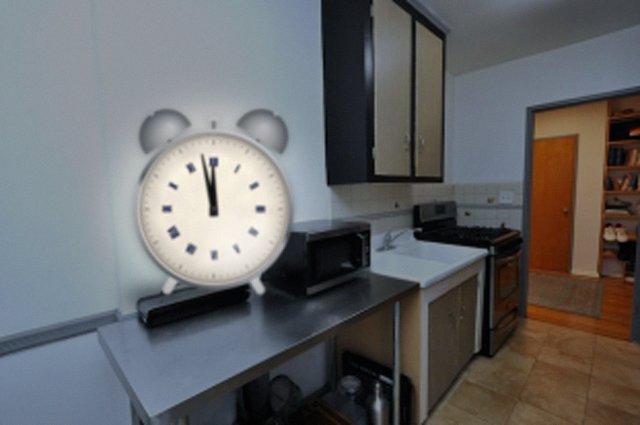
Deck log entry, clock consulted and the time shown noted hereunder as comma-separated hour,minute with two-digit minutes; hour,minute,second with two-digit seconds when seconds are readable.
11,58
